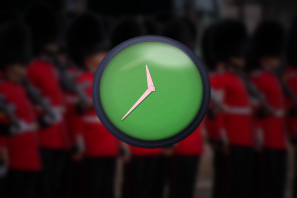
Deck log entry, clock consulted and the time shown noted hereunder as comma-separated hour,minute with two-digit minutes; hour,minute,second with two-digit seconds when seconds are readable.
11,37
